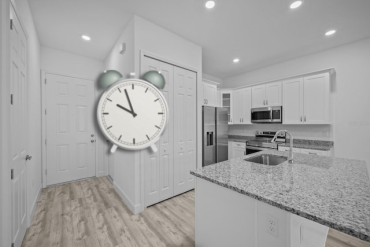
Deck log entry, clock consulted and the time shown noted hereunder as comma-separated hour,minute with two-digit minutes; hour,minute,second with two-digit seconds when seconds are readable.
9,57
